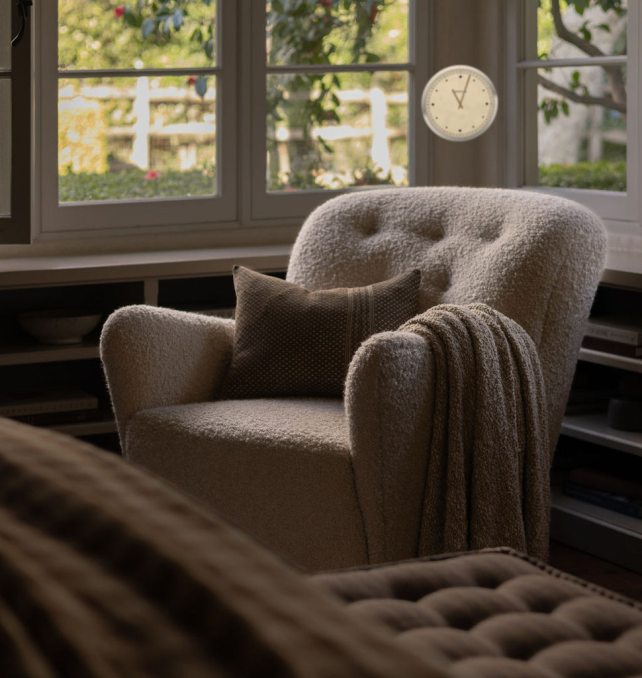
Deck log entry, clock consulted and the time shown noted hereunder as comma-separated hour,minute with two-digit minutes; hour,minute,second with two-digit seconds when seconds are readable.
11,03
